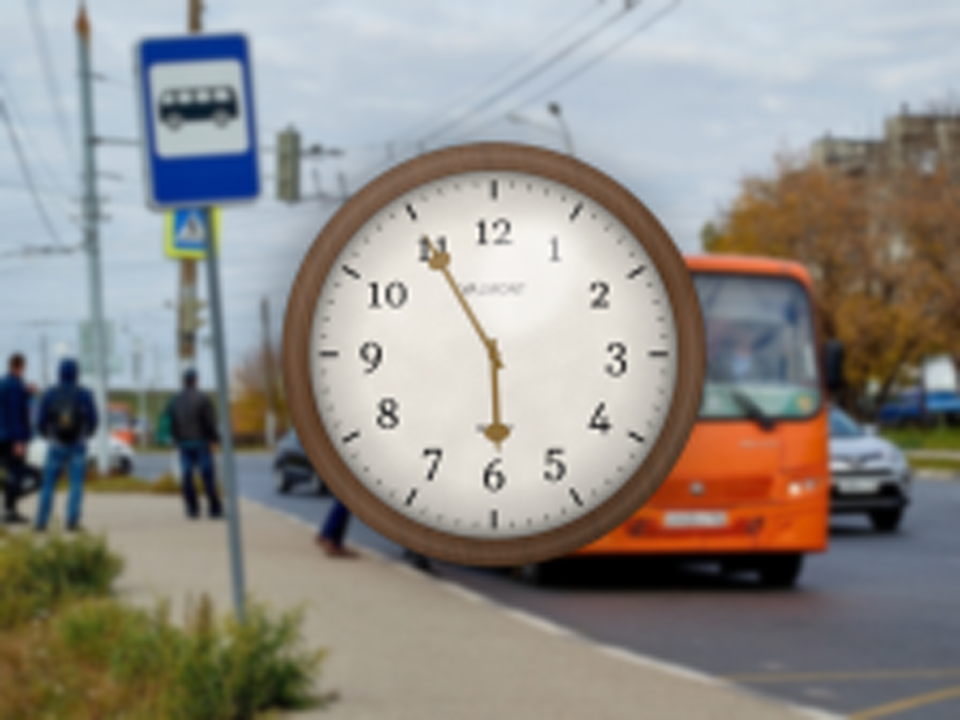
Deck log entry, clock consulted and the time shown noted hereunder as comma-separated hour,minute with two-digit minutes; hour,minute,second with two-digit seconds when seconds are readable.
5,55
